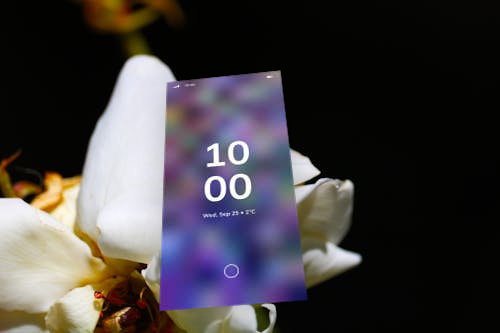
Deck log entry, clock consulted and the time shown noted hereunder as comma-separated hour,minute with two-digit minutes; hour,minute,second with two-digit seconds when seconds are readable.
10,00
